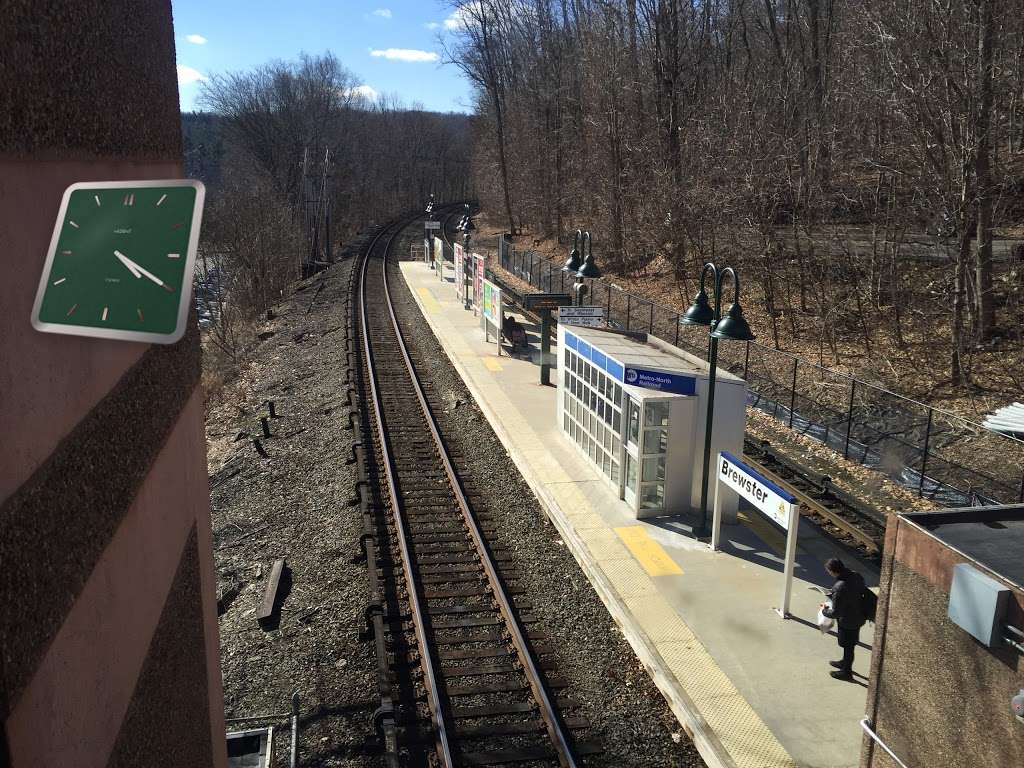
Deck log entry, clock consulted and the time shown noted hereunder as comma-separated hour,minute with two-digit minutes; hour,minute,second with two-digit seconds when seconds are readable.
4,20
